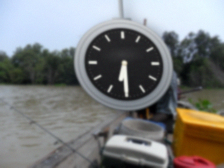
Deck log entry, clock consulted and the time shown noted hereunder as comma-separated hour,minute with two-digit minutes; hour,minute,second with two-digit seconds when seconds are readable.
6,30
